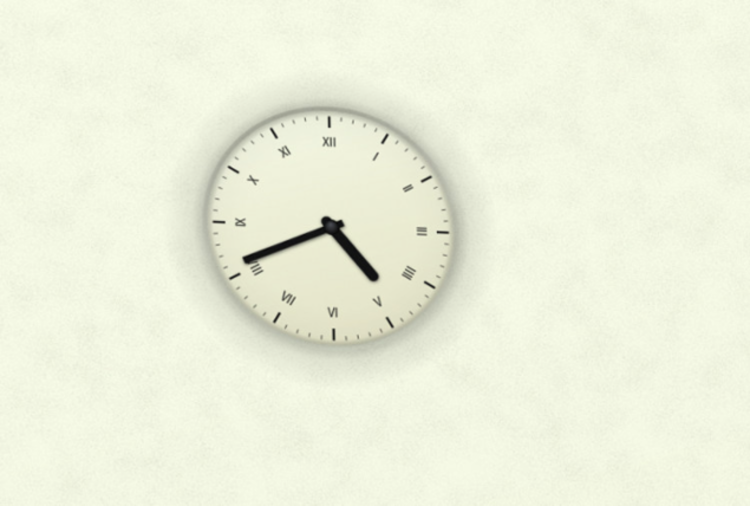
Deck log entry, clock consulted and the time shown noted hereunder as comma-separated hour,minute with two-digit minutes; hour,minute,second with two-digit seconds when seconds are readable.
4,41
